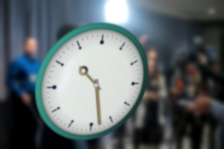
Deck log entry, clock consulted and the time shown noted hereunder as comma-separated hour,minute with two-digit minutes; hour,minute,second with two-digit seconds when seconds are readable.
10,28
